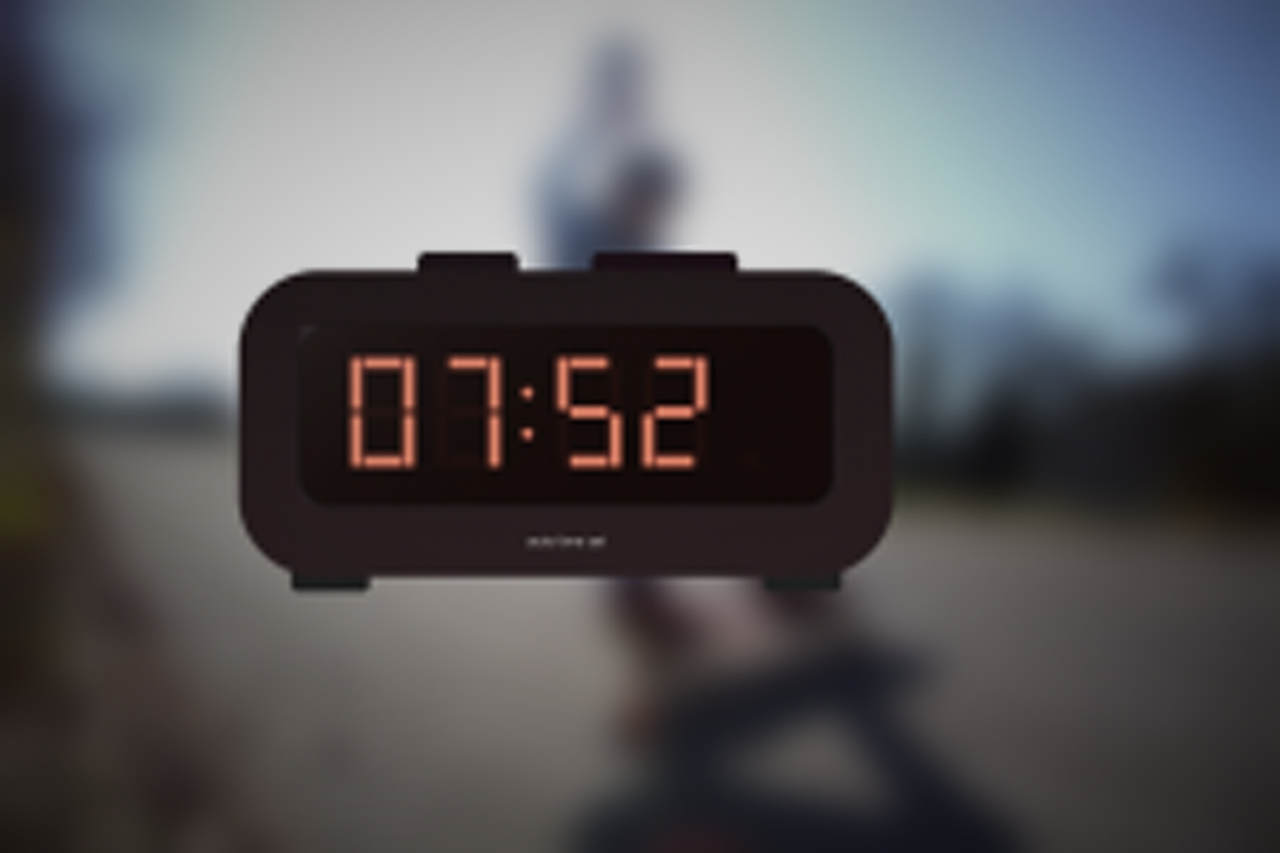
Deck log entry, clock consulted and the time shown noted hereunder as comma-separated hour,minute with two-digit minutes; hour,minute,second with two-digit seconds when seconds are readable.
7,52
